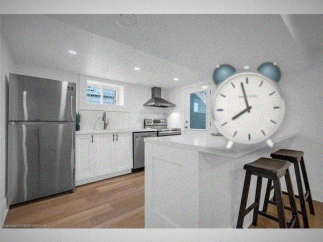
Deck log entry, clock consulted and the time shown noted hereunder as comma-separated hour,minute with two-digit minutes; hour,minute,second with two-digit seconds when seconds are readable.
7,58
